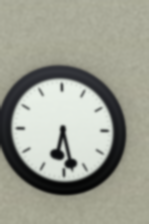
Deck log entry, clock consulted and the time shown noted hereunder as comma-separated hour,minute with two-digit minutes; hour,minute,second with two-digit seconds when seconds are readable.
6,28
